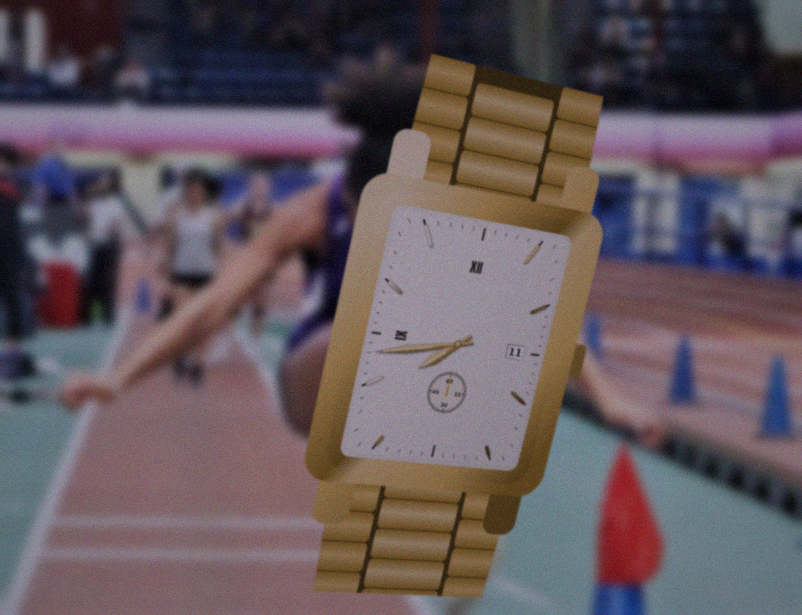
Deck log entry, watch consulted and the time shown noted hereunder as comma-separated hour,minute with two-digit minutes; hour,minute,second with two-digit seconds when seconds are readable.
7,43
